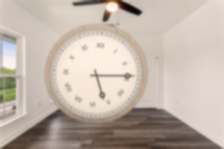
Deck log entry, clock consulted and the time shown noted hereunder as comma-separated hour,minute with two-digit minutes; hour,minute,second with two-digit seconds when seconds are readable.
5,14
